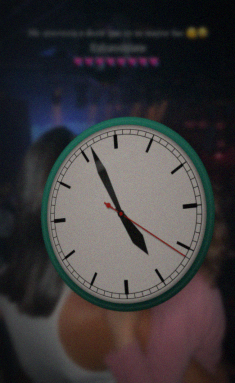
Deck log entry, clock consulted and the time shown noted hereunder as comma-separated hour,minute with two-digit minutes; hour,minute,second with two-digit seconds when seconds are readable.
4,56,21
